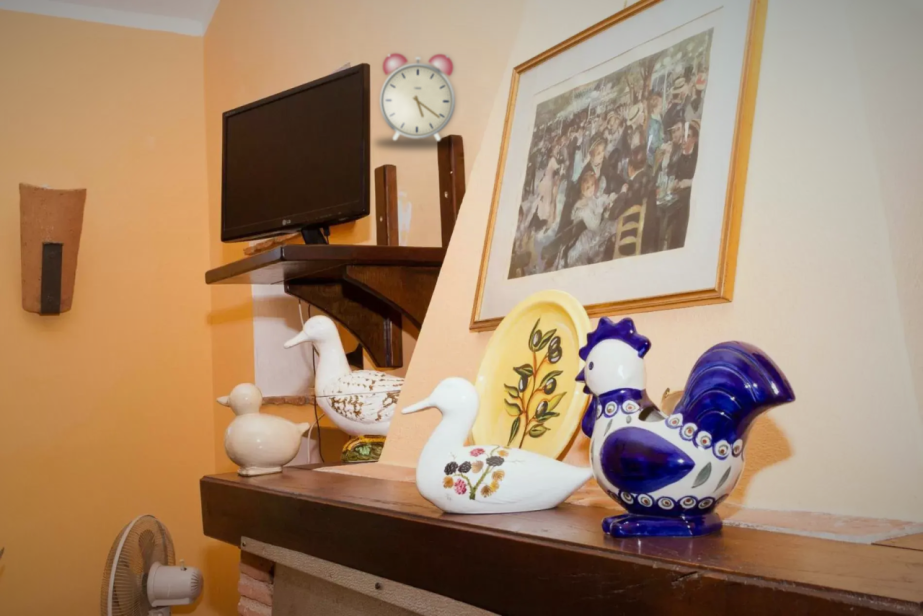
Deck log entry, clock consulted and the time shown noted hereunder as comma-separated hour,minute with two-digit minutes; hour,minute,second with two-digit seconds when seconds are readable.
5,21
